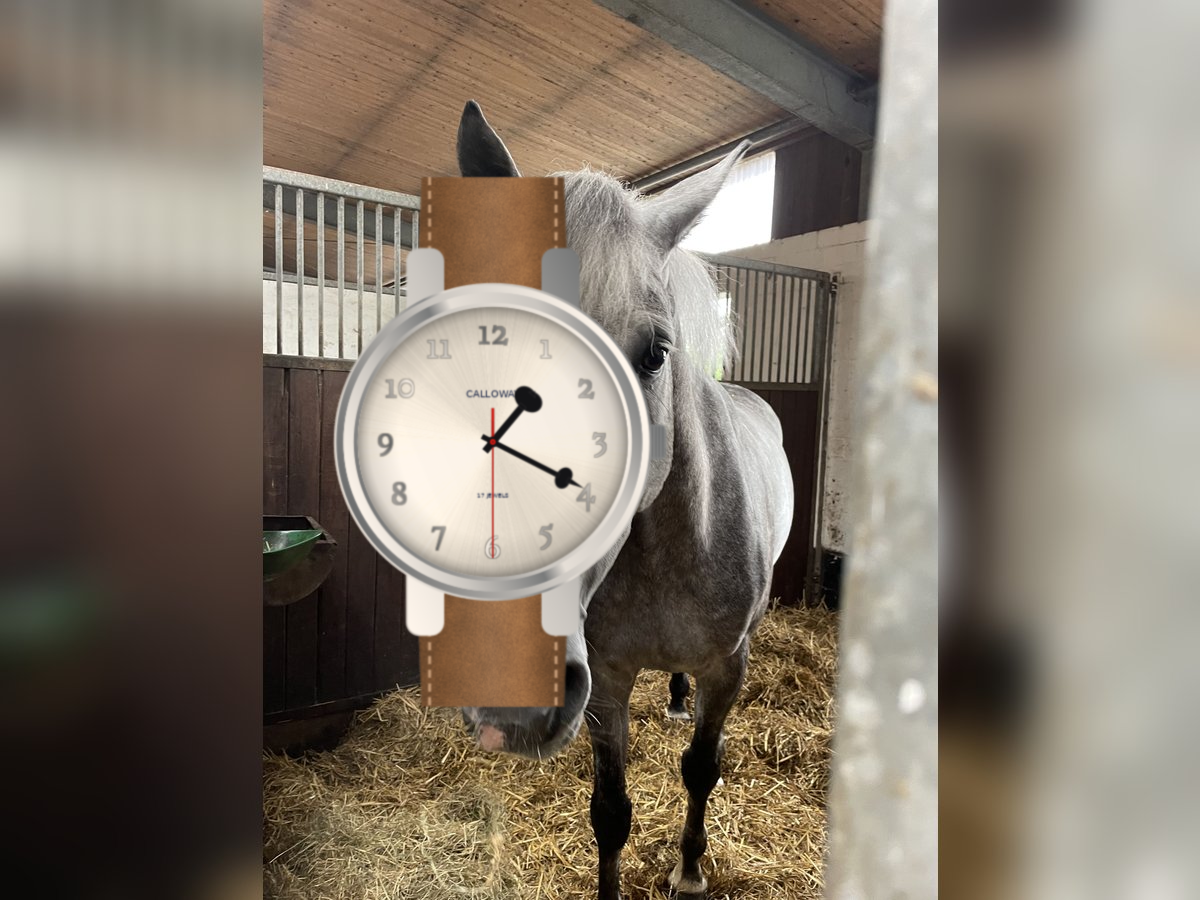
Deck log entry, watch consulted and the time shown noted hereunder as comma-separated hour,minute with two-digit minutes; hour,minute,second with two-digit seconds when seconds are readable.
1,19,30
